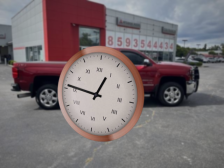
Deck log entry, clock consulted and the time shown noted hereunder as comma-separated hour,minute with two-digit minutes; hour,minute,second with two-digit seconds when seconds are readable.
12,46
